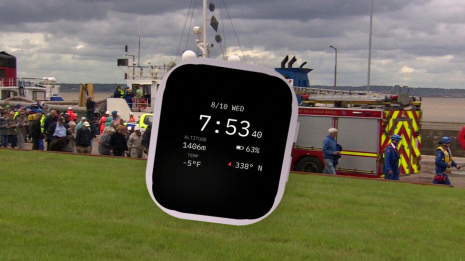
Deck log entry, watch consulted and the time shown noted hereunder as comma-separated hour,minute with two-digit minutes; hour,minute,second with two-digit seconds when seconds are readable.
7,53,40
